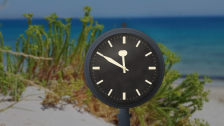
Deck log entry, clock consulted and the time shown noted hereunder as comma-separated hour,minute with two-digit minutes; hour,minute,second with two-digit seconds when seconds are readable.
11,50
